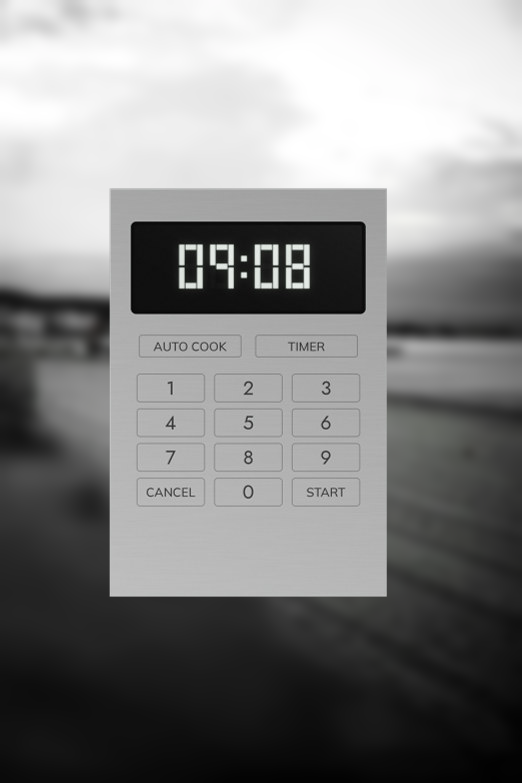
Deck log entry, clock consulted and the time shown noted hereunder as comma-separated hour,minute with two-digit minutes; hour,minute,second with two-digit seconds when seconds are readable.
9,08
